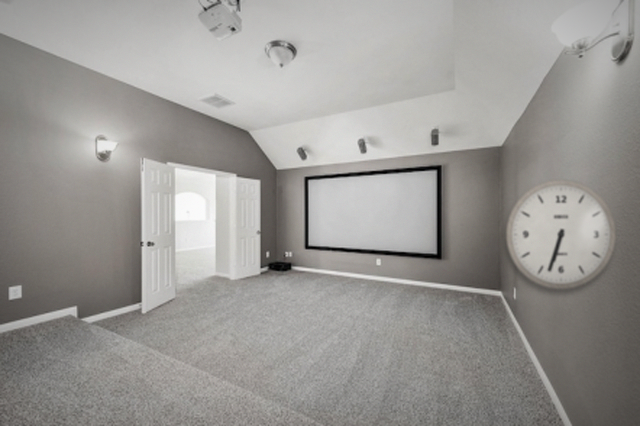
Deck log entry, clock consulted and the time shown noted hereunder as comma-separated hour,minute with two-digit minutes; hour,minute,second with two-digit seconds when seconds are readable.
6,33
